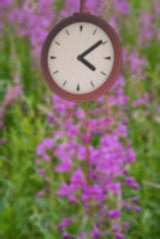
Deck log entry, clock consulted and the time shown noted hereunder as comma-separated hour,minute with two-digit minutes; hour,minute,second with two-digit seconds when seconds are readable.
4,09
